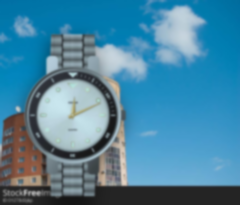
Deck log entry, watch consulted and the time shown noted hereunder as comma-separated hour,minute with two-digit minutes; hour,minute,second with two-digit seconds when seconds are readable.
12,11
